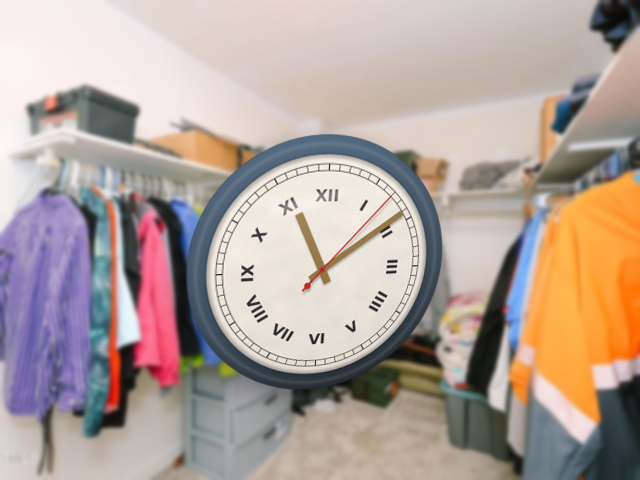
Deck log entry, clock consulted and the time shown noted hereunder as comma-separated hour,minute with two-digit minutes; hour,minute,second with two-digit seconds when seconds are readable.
11,09,07
